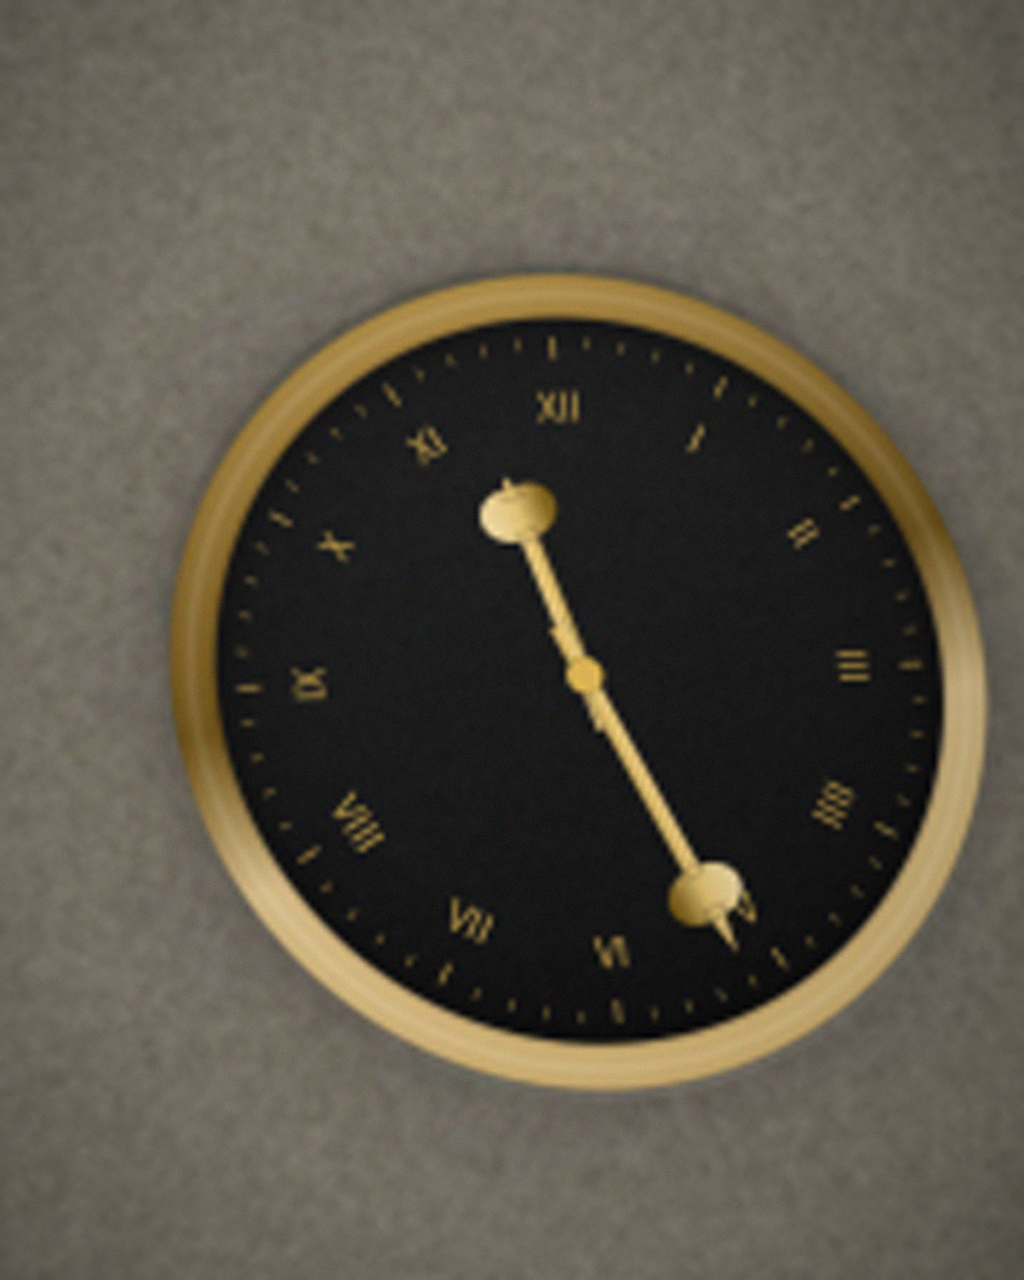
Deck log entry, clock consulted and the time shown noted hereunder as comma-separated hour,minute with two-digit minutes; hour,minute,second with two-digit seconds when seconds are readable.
11,26
